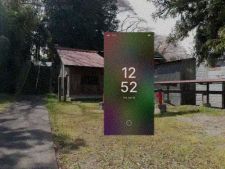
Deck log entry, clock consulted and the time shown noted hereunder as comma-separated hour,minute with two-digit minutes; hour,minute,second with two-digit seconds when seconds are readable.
12,52
